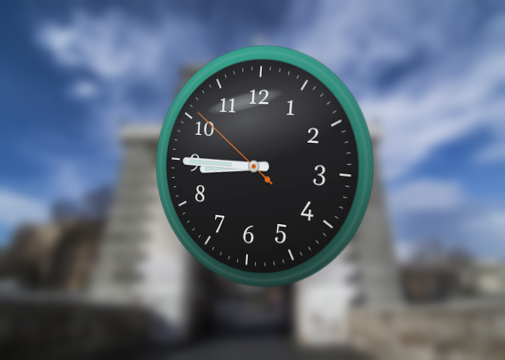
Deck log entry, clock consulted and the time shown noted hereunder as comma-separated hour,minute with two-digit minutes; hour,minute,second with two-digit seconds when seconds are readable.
8,44,51
